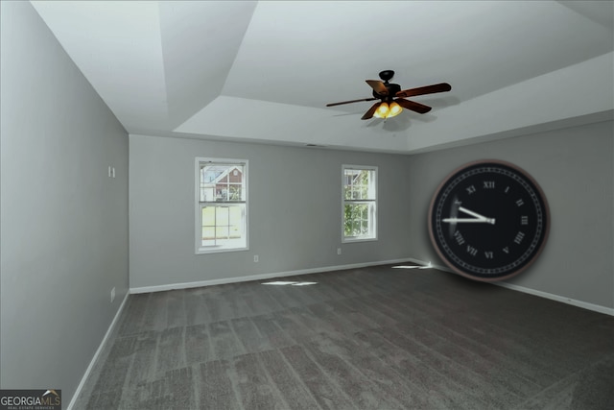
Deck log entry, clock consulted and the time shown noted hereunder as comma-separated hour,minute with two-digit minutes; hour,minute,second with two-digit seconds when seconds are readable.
9,45
